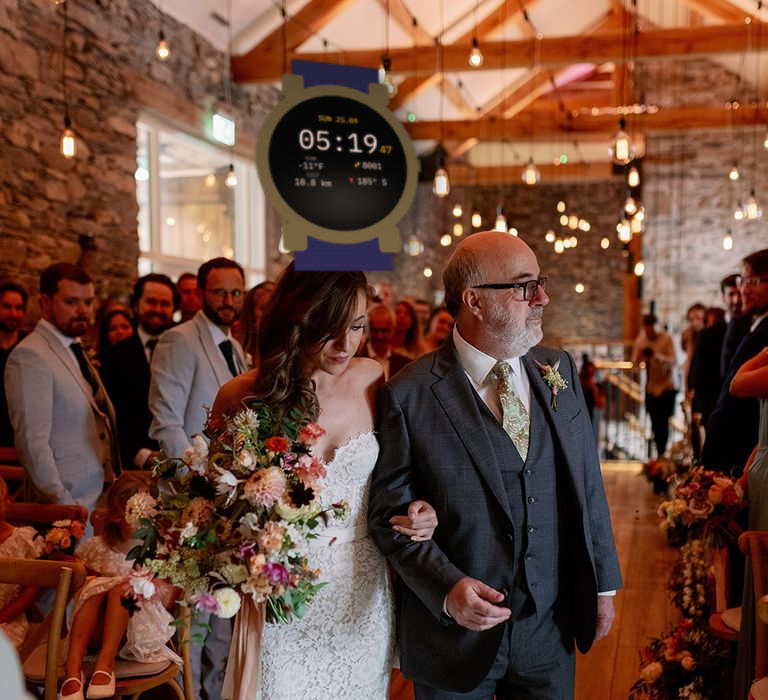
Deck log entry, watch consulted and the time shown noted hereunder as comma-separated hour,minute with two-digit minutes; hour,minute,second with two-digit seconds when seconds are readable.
5,19,47
